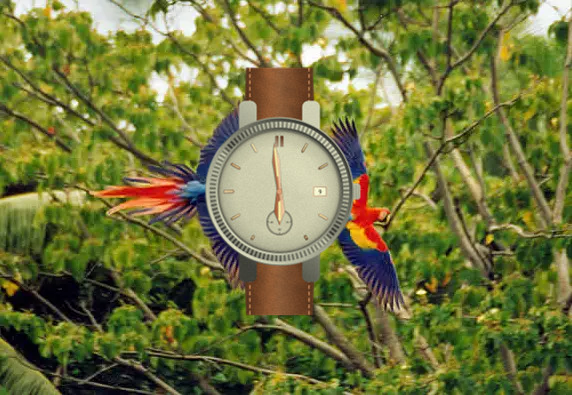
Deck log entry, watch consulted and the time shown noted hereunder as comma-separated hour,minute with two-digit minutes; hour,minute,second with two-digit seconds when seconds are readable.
5,59
